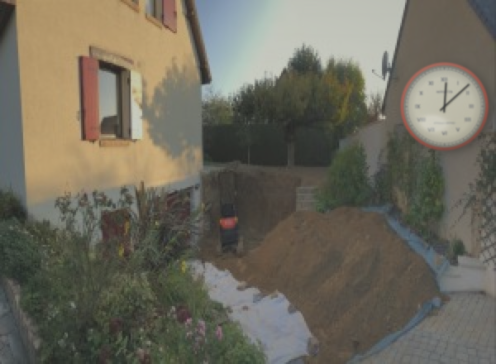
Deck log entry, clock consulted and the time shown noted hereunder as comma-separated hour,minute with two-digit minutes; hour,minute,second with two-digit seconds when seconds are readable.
12,08
